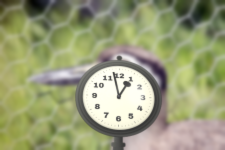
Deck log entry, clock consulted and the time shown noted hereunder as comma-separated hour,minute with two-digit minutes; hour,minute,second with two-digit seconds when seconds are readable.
12,58
